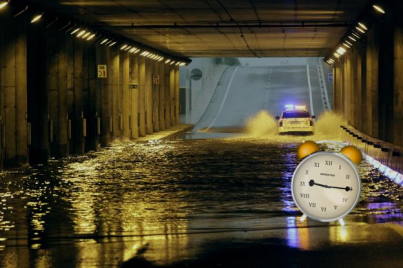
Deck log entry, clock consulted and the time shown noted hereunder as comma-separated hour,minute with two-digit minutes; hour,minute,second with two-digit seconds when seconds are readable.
9,15
